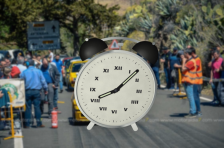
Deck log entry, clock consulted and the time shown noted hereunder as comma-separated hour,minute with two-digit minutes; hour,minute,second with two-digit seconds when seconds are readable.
8,07
